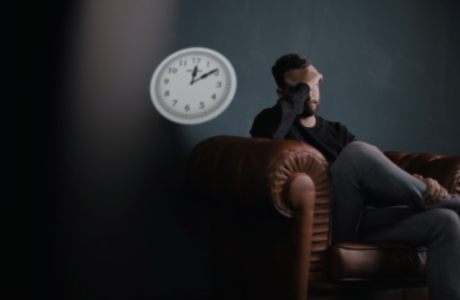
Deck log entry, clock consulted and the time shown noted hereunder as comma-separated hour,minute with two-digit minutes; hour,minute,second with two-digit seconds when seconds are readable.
12,09
